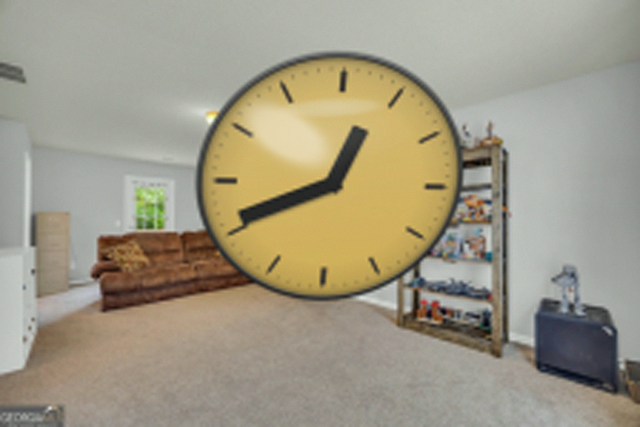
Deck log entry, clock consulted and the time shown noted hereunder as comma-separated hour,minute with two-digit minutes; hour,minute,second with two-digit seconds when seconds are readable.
12,41
